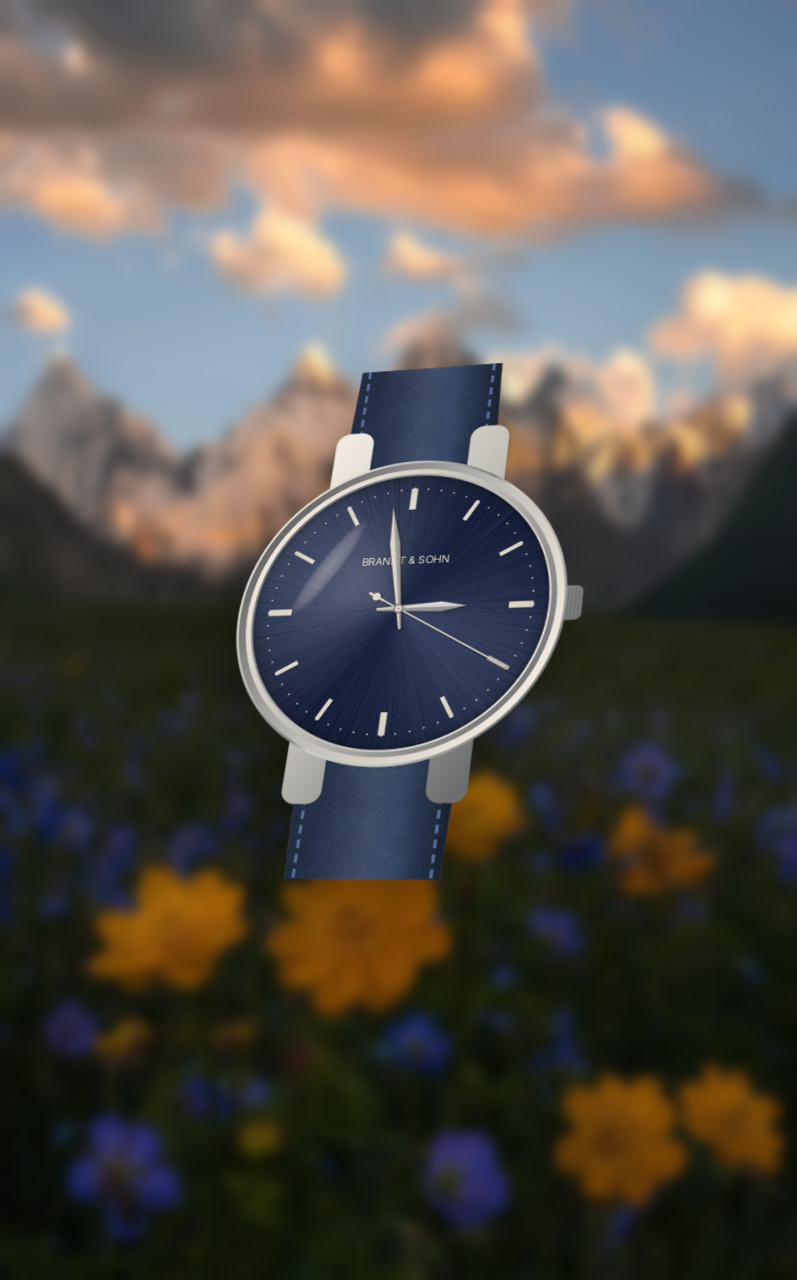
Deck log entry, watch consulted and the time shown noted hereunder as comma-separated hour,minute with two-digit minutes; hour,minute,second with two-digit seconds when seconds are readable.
2,58,20
